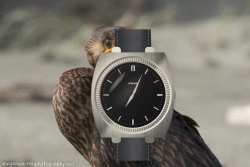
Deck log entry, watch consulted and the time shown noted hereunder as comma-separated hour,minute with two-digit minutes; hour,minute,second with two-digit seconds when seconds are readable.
7,04
